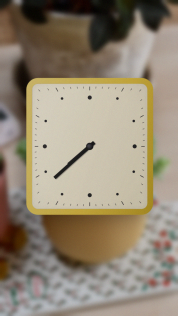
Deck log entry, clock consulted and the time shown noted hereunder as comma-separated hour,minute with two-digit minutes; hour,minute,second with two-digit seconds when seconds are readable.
7,38
